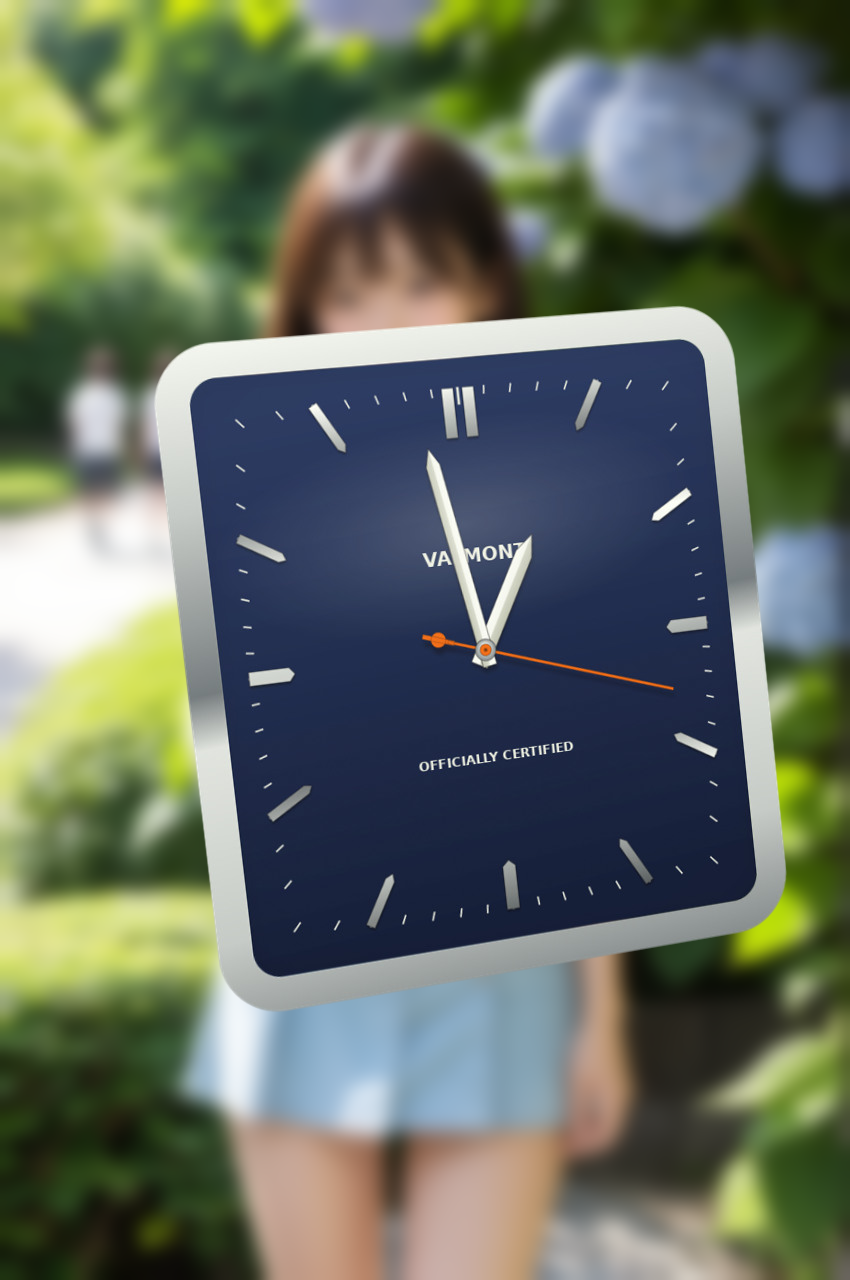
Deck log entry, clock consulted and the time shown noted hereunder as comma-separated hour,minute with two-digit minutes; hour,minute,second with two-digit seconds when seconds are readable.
12,58,18
